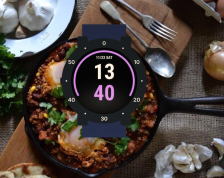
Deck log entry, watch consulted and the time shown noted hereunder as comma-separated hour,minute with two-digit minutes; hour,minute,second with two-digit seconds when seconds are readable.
13,40
